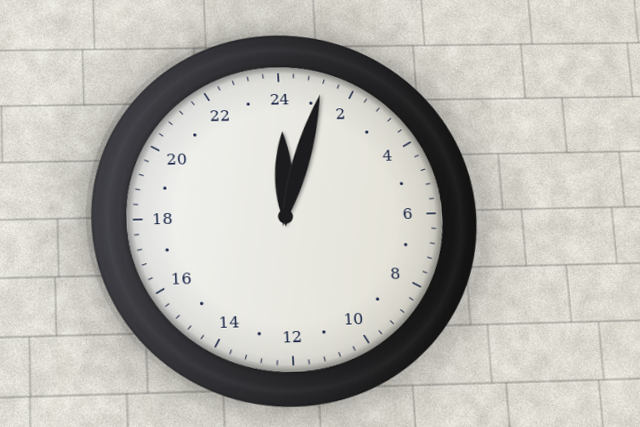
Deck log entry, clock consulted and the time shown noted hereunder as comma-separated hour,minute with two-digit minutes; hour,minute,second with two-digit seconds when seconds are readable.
0,03
